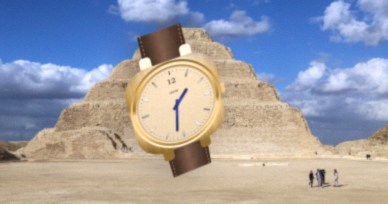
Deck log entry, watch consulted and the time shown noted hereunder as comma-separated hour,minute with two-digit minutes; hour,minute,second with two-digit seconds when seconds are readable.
1,32
